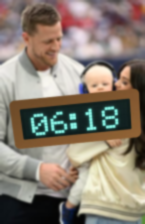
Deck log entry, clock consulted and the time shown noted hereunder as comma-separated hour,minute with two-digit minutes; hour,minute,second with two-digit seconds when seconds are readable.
6,18
